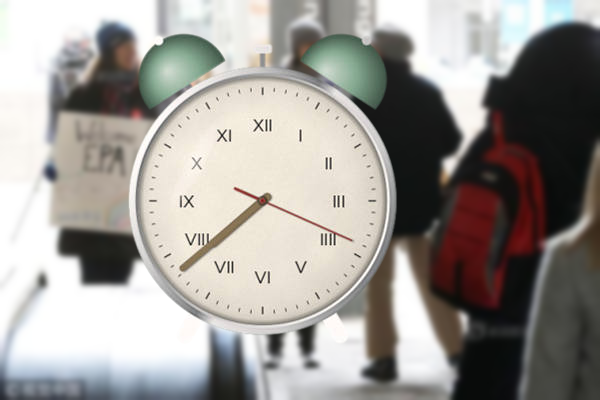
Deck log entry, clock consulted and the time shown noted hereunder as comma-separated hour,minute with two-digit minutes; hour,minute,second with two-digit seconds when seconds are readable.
7,38,19
